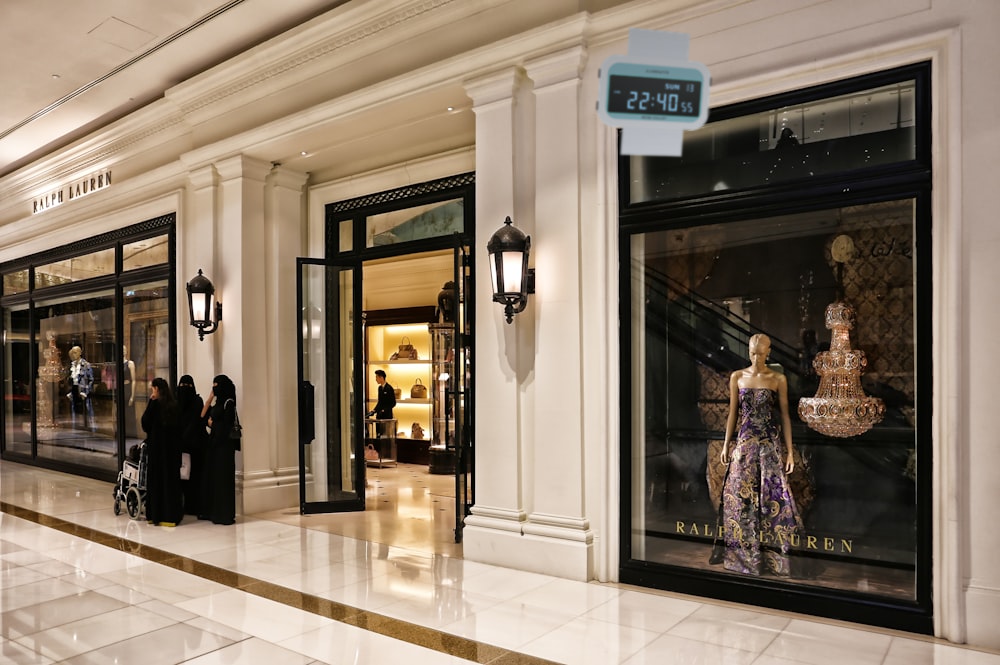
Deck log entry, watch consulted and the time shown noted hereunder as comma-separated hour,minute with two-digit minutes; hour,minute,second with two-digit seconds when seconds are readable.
22,40
